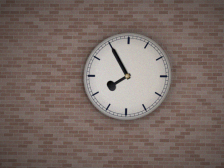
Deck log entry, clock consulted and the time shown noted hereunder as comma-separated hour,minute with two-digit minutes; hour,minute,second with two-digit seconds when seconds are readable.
7,55
